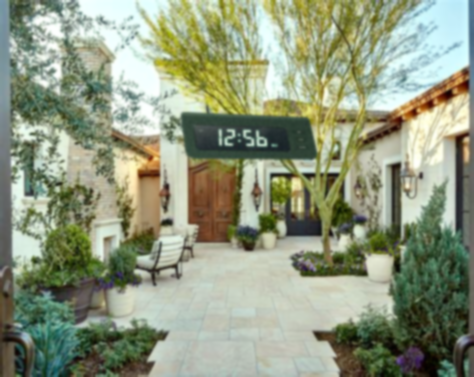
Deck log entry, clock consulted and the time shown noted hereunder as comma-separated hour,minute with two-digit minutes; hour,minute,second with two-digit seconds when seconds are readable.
12,56
